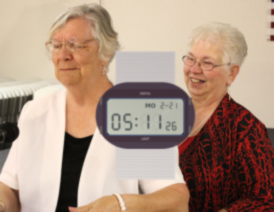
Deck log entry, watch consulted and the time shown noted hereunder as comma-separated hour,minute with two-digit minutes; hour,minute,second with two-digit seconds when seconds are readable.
5,11
